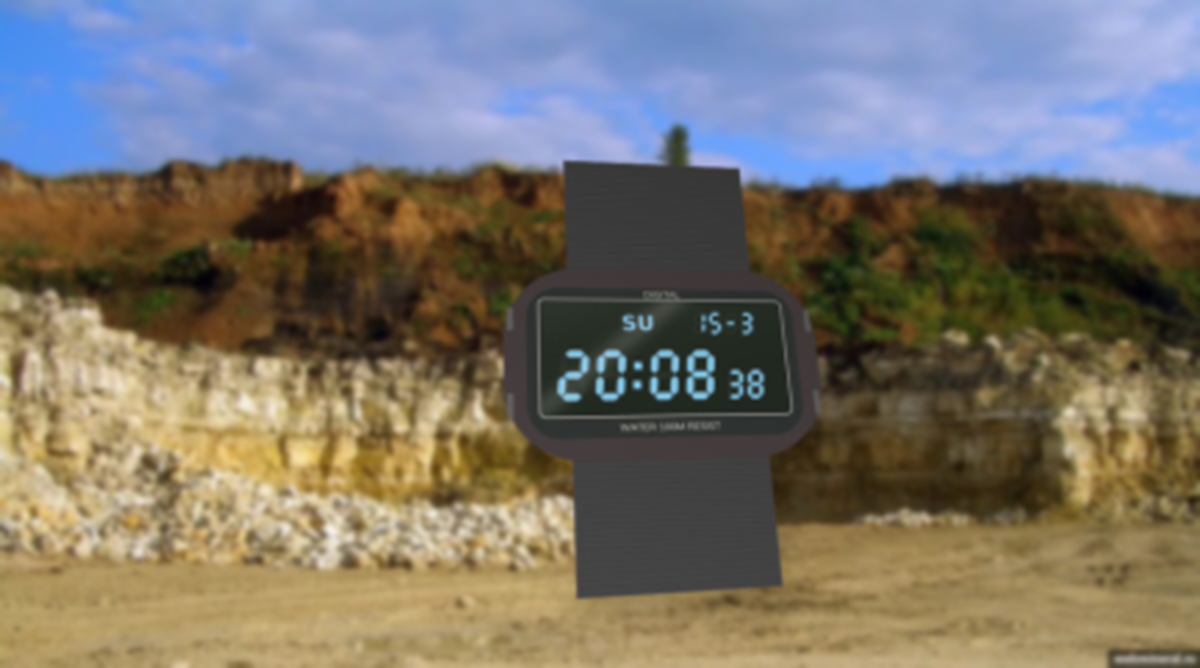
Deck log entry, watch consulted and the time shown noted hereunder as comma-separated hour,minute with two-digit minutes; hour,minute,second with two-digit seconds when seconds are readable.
20,08,38
